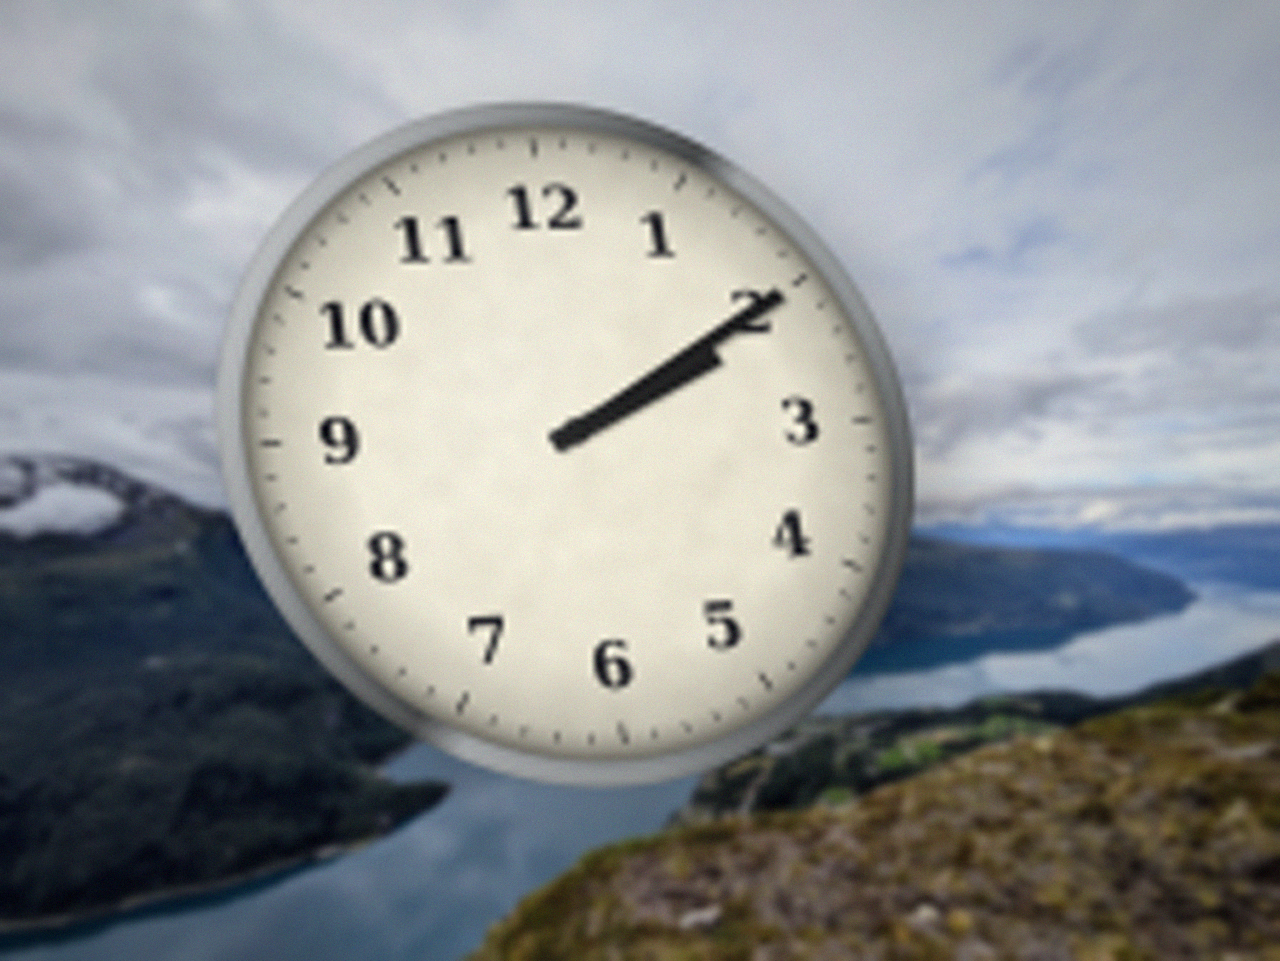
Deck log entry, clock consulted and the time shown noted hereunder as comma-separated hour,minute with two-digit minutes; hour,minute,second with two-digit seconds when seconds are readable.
2,10
